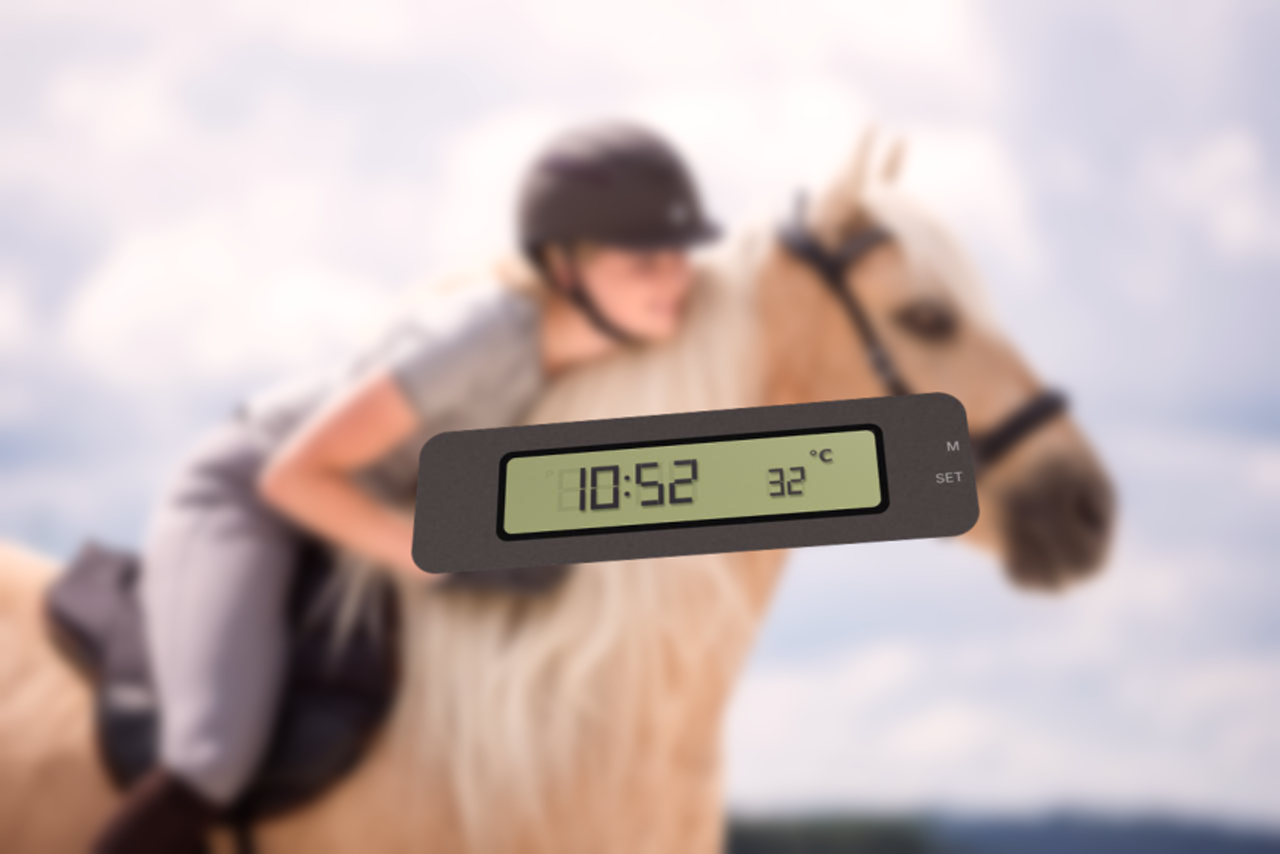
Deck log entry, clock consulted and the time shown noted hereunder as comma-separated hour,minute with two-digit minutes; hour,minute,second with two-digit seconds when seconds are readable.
10,52
